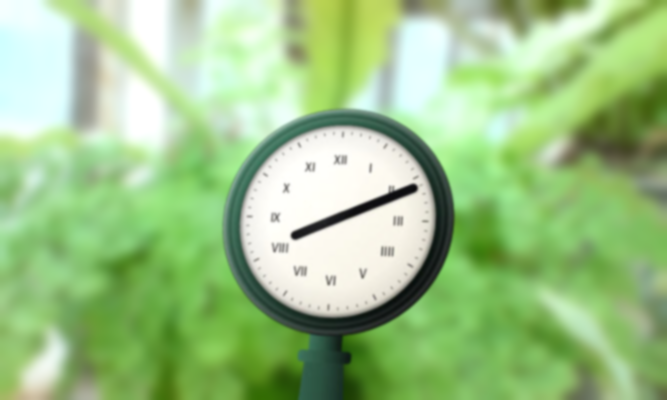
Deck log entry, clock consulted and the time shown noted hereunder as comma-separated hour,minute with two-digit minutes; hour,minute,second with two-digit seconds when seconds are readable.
8,11
